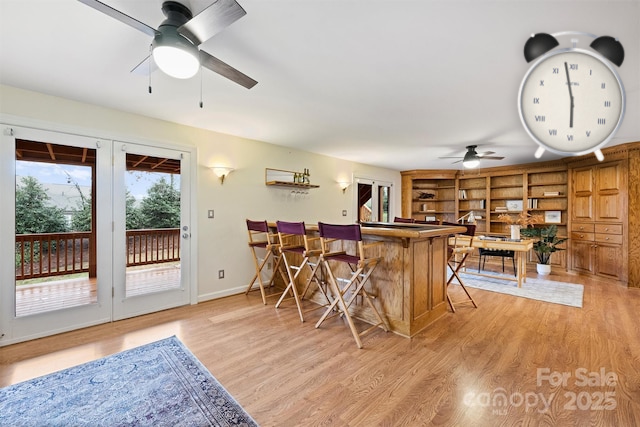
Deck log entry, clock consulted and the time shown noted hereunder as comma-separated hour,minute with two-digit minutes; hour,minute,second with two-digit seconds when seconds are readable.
5,58
